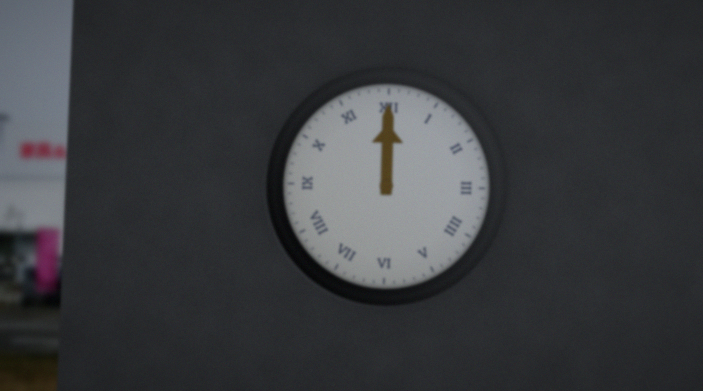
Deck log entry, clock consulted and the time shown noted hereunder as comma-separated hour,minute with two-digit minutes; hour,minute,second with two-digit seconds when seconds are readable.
12,00
